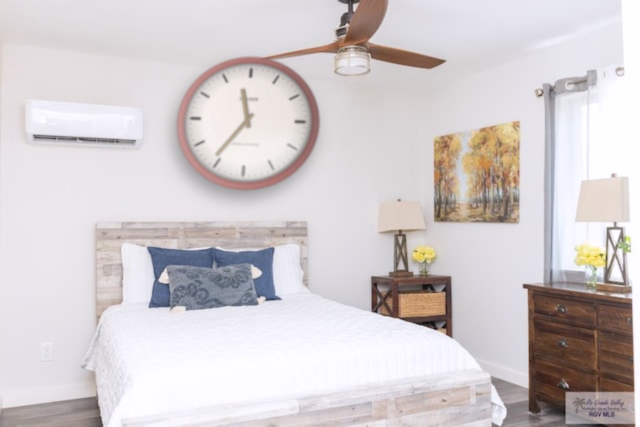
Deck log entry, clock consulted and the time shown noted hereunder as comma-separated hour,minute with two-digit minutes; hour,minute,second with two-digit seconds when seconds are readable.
11,36
